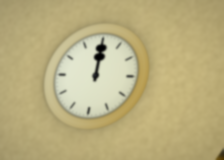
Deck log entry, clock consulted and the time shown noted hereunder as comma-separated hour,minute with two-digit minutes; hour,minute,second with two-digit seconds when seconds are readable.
12,00
